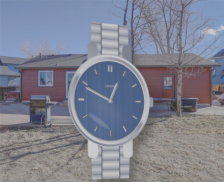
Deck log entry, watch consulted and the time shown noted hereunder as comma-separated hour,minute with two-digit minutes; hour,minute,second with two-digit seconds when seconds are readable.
12,49
